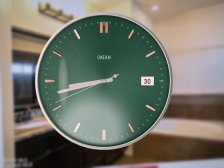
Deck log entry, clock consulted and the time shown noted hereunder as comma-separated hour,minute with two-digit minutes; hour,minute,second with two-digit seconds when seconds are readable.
8,42,41
